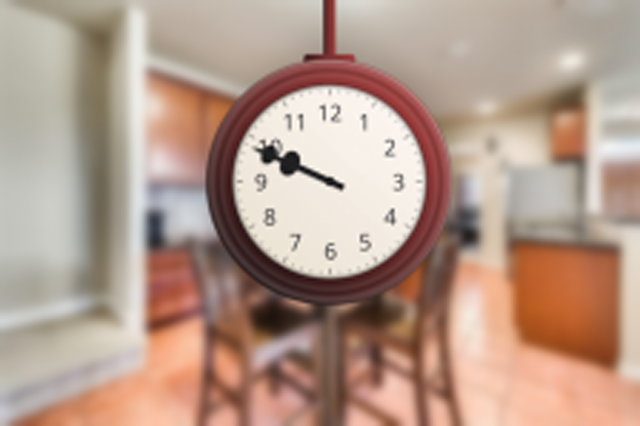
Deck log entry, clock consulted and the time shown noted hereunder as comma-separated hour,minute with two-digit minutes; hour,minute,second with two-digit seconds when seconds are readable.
9,49
